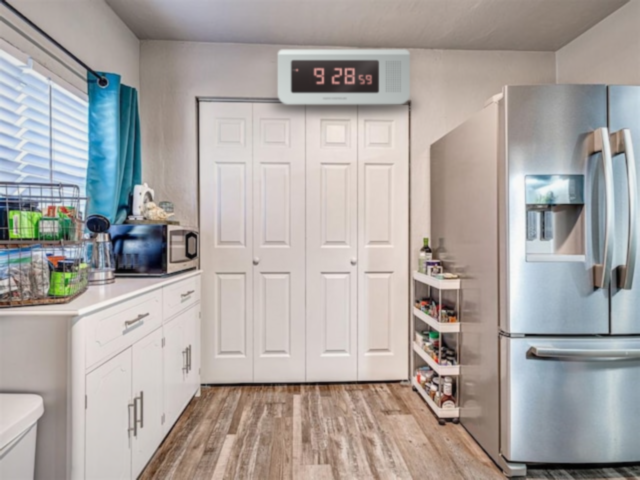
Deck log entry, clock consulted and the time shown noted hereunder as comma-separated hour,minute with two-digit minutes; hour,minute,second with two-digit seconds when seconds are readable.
9,28
